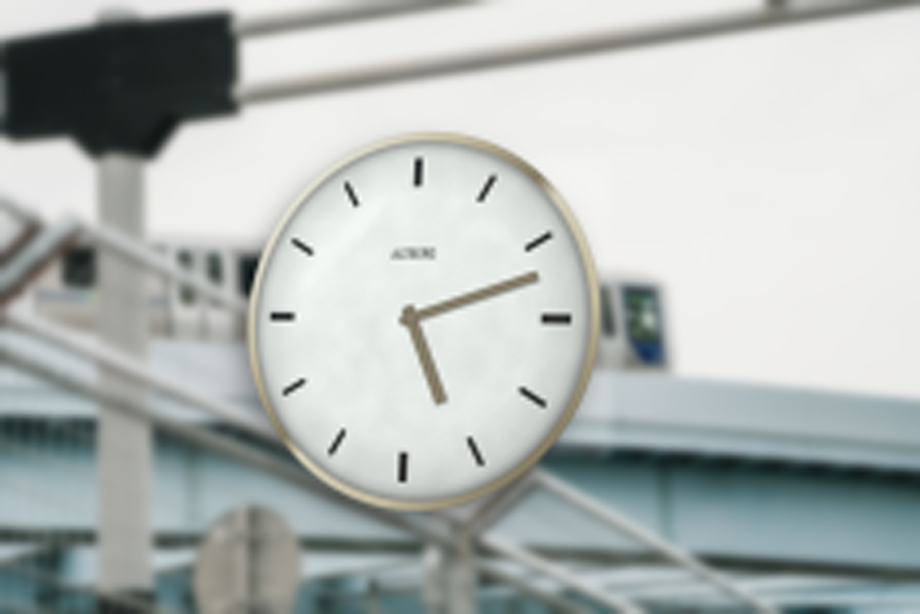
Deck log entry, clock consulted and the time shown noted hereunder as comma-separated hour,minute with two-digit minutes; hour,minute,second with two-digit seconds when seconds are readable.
5,12
